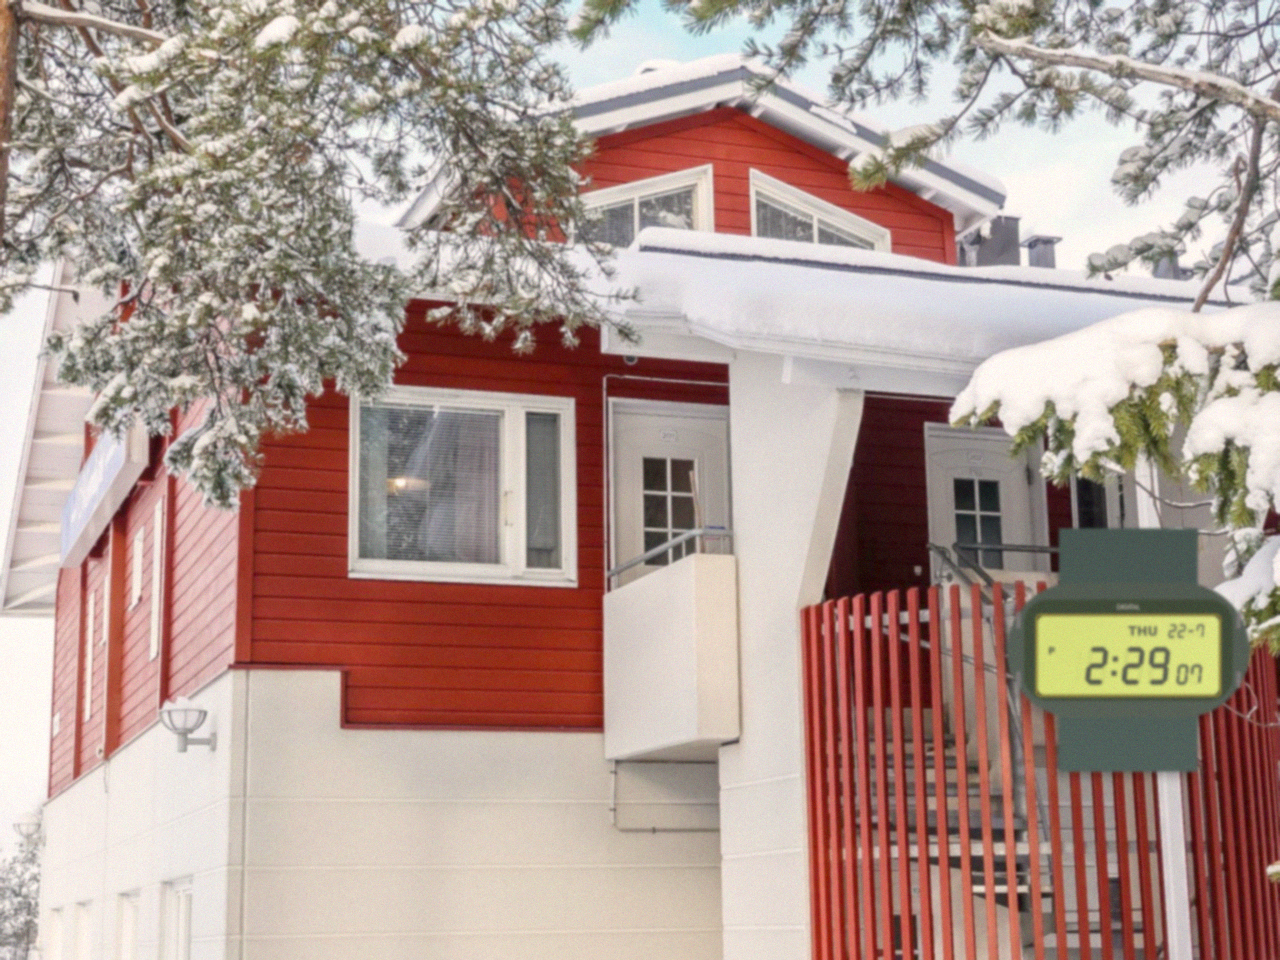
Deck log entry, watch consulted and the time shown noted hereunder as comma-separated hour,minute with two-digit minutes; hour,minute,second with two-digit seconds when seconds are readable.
2,29,07
